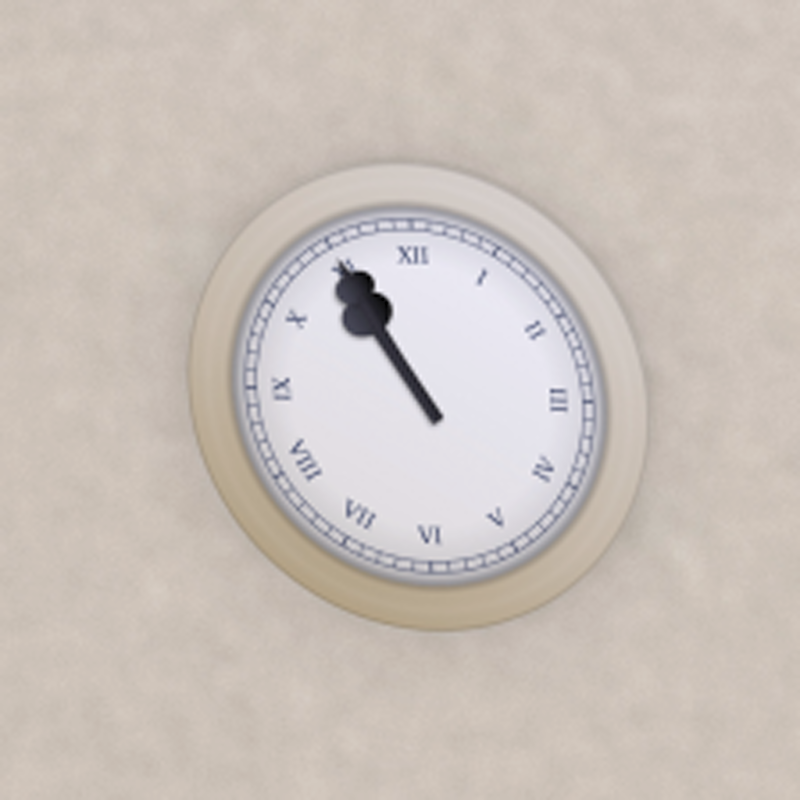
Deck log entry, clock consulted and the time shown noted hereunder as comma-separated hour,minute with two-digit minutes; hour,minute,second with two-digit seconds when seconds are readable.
10,55
